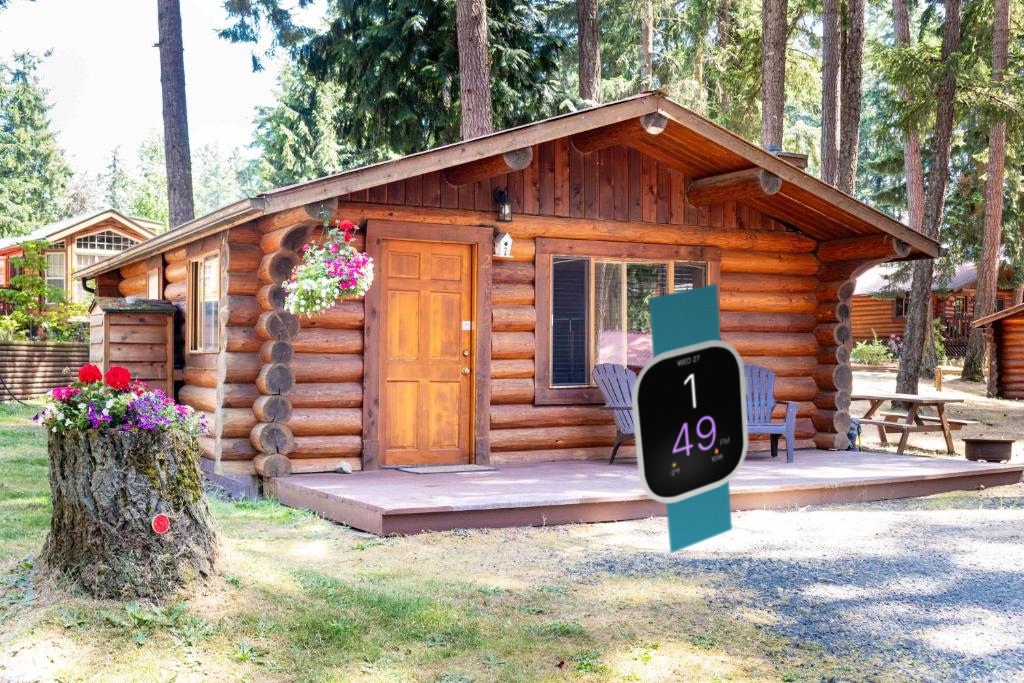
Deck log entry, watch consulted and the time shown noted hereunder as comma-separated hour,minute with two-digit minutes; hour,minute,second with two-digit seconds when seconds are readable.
1,49
